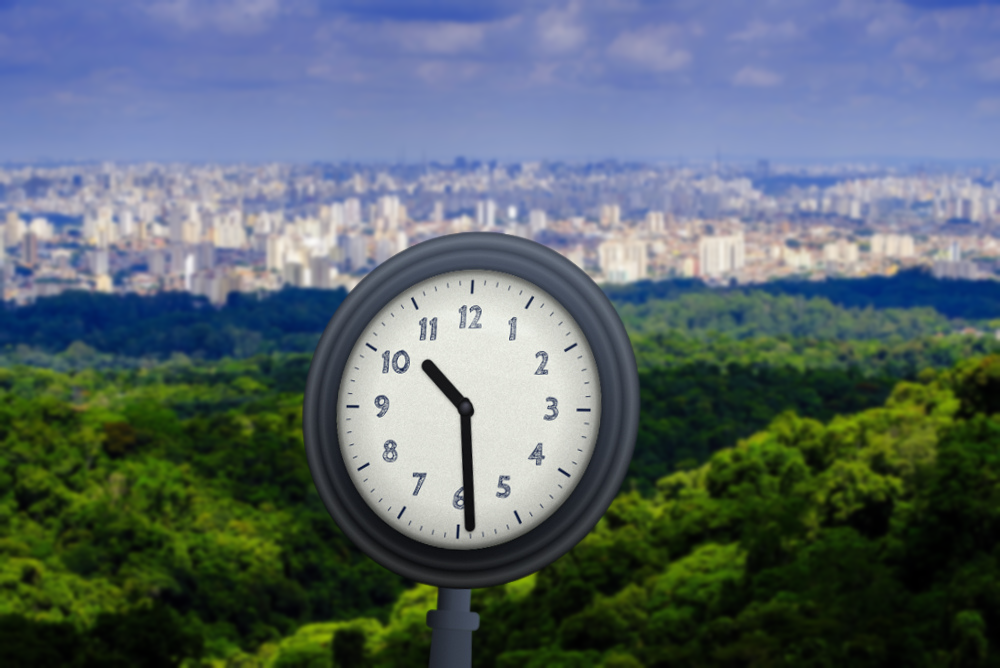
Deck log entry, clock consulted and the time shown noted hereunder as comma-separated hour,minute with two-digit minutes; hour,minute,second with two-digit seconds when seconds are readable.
10,29
